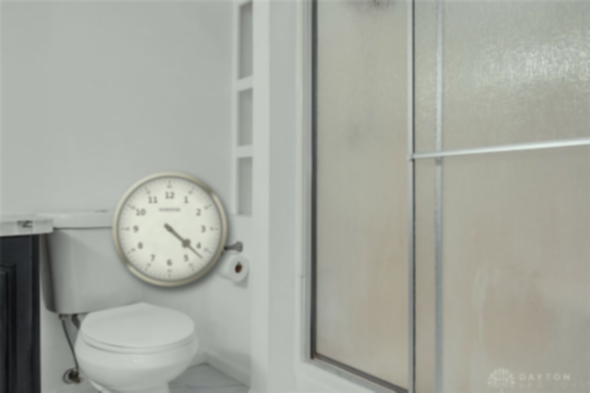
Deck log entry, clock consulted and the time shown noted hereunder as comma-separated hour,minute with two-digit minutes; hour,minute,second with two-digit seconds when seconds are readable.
4,22
